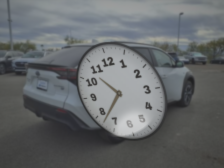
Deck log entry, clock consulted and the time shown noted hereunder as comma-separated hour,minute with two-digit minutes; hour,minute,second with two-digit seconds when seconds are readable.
10,38
